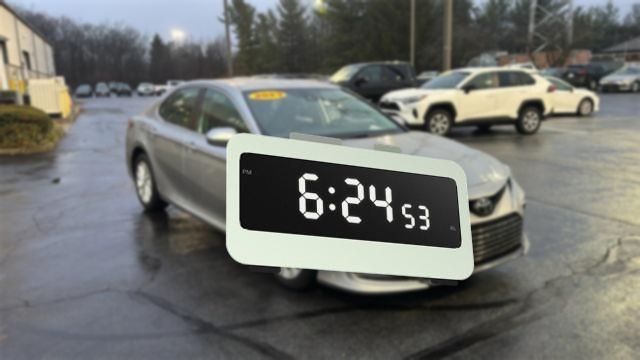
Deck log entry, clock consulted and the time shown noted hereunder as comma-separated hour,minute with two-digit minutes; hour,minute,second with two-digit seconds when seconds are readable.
6,24,53
